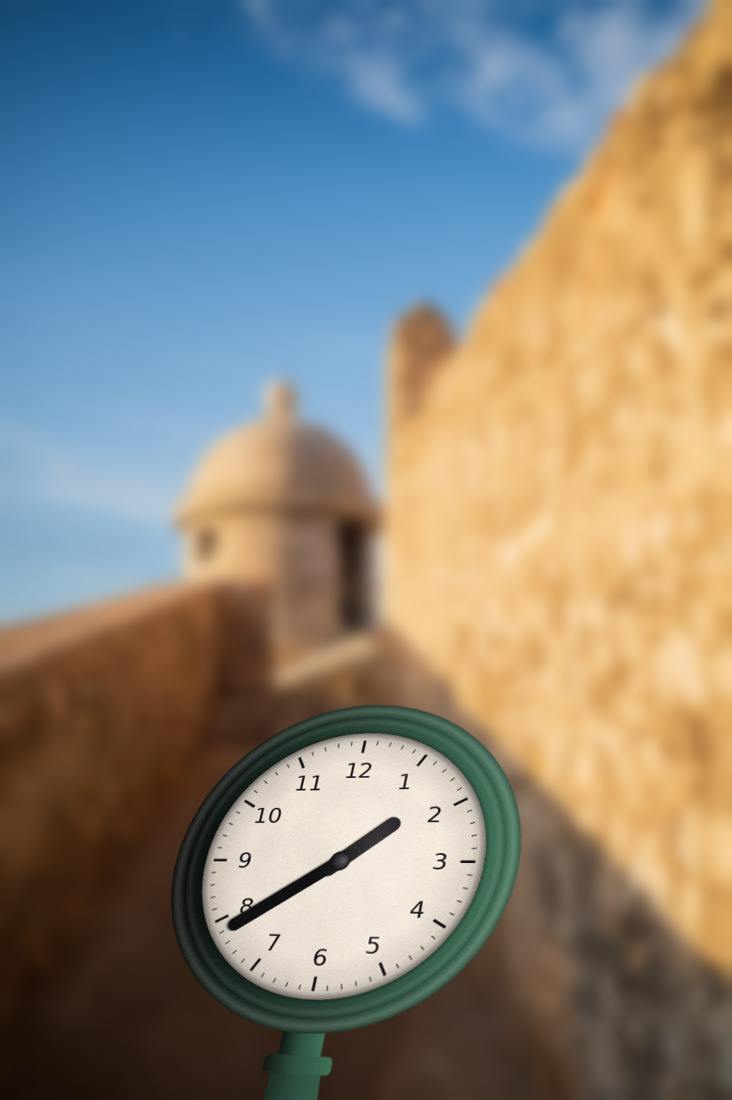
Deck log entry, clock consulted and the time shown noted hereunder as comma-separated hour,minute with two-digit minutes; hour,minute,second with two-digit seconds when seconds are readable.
1,39
